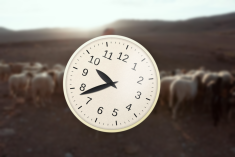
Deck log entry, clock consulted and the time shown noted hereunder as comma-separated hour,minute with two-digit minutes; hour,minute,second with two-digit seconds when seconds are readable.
9,38
